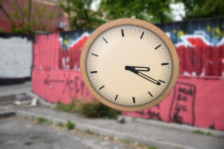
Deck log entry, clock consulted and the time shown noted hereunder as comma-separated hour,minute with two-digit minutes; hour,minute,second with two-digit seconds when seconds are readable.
3,21
